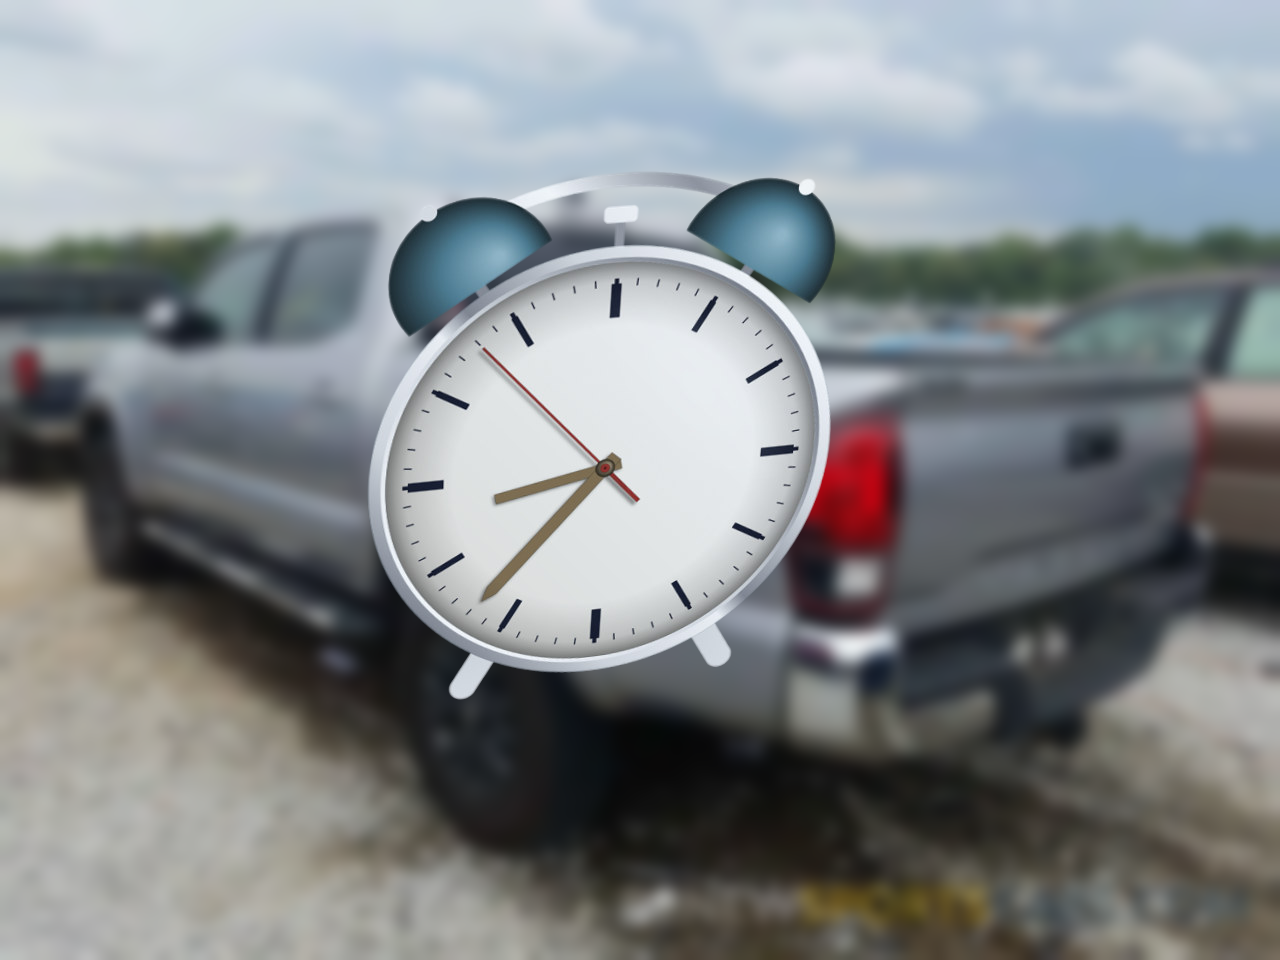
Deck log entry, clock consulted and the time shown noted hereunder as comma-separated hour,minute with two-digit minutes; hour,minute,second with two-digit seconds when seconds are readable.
8,36,53
